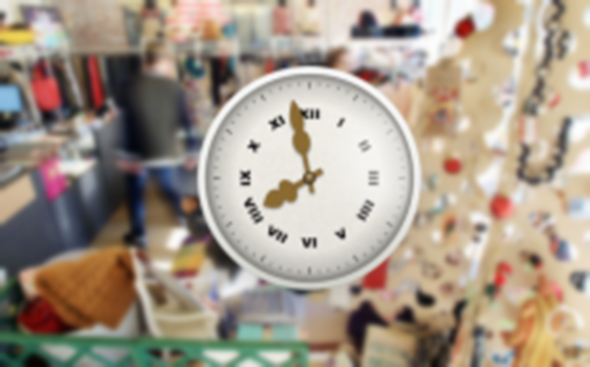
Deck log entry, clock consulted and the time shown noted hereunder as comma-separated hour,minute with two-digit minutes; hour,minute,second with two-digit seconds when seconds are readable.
7,58
